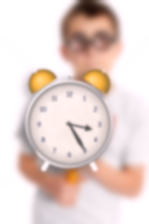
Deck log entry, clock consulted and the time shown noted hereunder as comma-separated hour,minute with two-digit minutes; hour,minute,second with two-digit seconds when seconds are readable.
3,25
